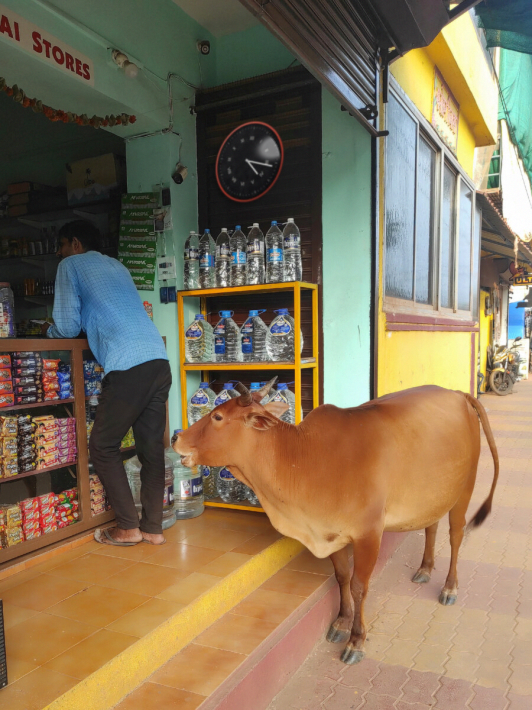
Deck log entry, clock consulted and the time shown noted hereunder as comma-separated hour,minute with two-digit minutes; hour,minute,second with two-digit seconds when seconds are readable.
4,16
